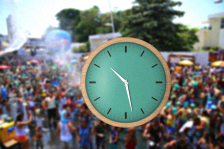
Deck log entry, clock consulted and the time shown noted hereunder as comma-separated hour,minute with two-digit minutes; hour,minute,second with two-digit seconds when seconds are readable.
10,28
